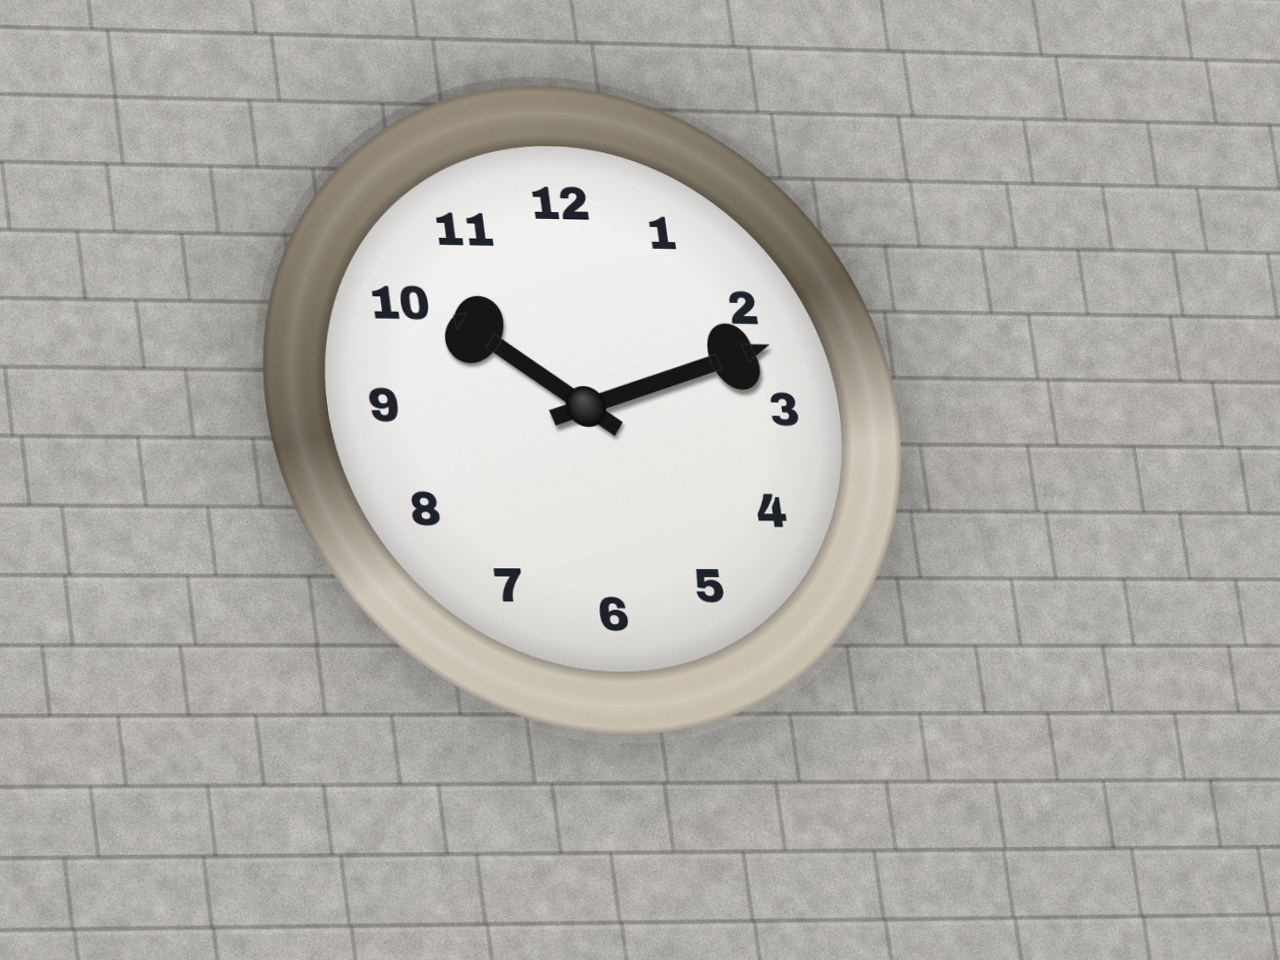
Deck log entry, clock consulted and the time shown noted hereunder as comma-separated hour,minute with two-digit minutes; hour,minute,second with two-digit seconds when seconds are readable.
10,12
